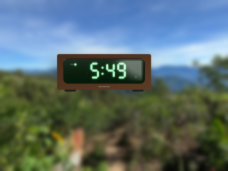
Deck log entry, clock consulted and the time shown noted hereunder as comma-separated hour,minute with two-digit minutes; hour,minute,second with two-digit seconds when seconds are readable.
5,49
